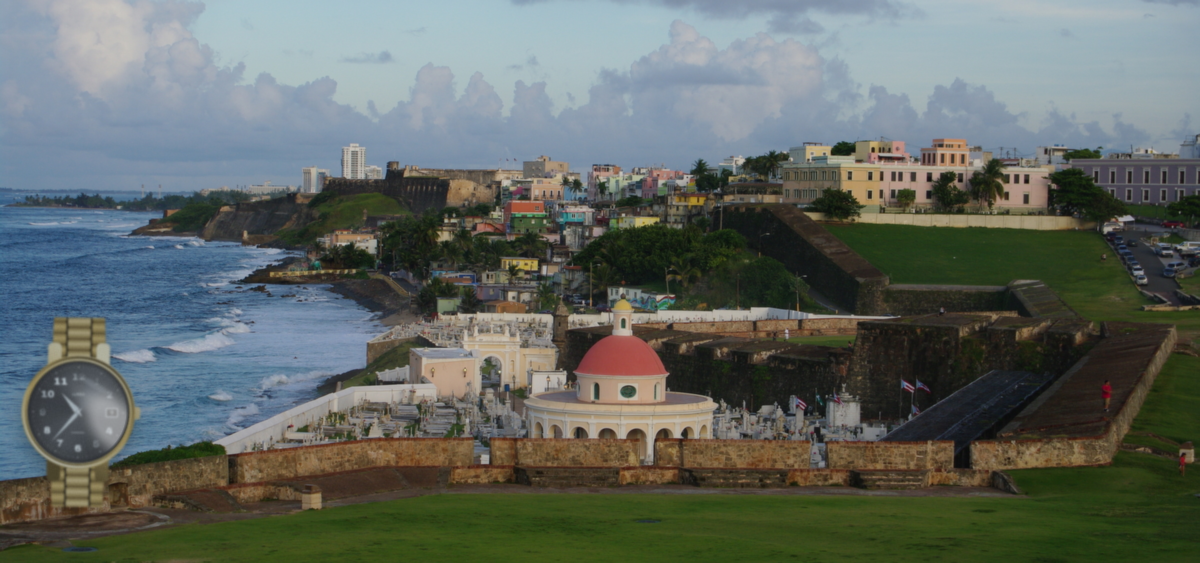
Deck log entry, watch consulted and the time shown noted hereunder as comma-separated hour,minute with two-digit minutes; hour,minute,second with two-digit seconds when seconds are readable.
10,37
